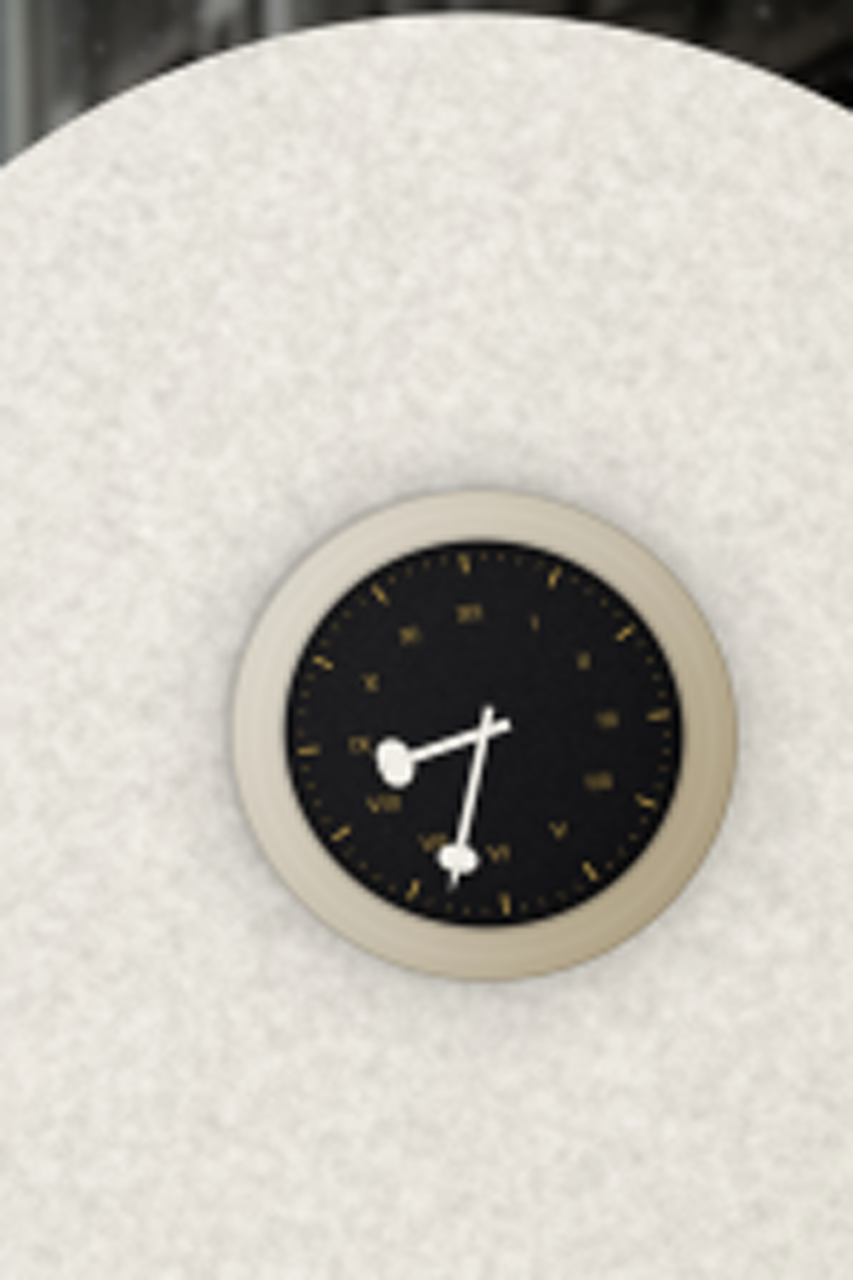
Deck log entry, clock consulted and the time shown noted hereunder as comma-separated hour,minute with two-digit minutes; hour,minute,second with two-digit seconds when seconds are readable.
8,33
